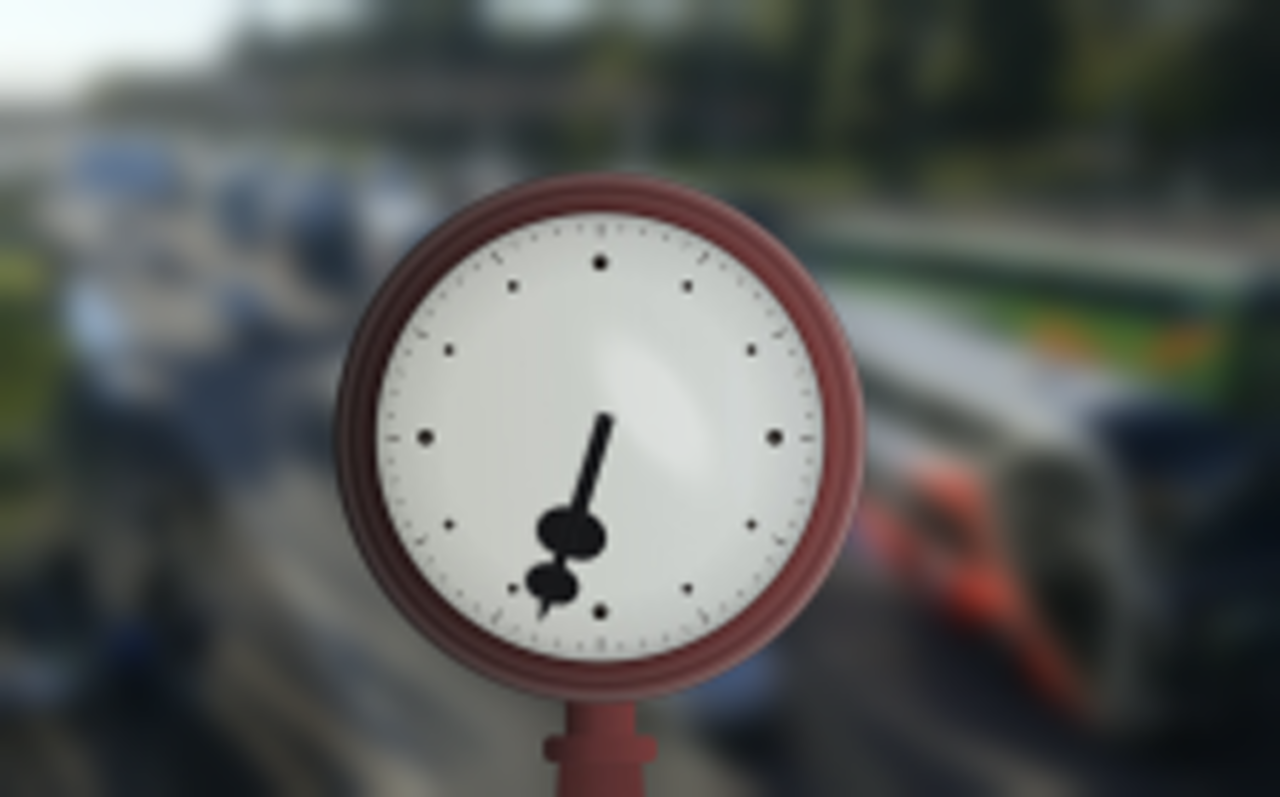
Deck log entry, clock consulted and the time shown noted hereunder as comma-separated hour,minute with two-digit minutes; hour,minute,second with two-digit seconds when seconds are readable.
6,33
